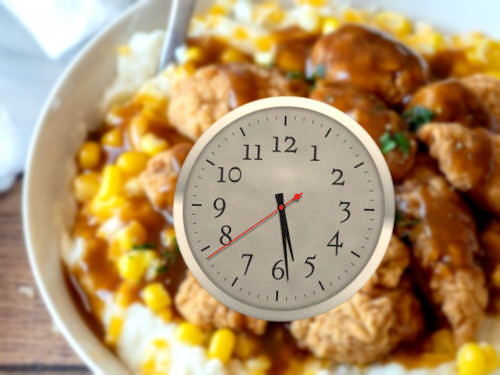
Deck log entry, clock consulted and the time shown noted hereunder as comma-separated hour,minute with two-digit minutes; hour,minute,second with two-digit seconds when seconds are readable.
5,28,39
